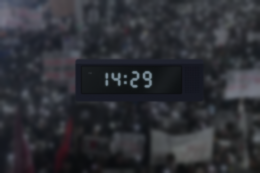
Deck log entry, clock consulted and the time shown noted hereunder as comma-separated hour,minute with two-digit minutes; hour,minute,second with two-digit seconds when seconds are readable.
14,29
